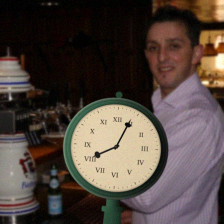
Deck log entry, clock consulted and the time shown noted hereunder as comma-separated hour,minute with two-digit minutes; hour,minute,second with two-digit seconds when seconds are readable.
8,04
